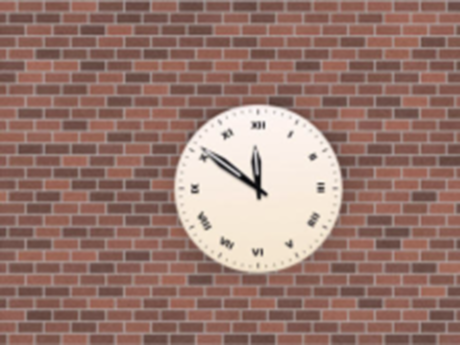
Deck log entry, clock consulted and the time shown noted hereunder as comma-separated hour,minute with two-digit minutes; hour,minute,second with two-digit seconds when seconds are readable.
11,51
